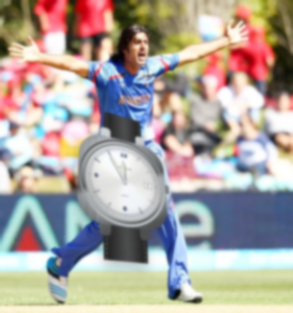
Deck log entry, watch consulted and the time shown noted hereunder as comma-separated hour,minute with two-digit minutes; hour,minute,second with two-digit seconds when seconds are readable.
11,55
